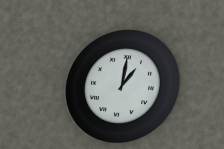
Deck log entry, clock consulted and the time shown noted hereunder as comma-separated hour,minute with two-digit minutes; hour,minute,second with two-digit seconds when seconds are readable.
1,00
